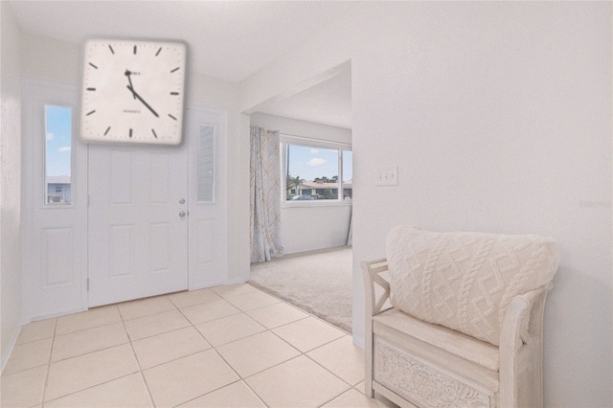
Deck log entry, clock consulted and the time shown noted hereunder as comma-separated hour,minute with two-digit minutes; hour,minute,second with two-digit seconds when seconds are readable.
11,22
